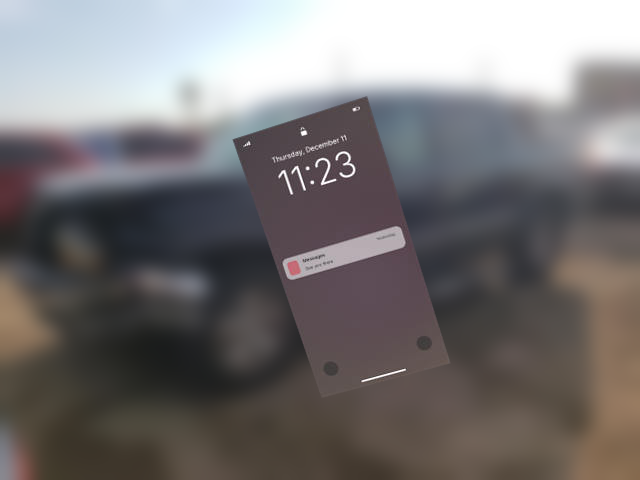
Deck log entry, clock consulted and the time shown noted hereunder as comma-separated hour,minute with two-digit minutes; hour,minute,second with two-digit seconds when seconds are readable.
11,23
